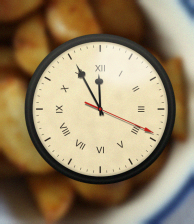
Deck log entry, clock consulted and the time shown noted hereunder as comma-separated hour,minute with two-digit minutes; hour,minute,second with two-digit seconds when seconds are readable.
11,55,19
